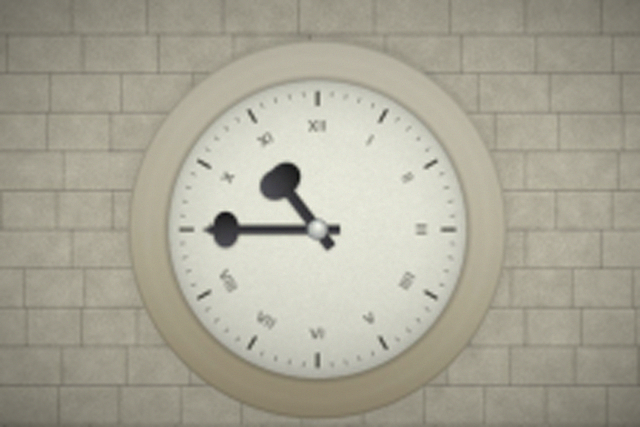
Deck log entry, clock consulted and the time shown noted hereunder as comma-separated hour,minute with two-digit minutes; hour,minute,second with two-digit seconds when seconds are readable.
10,45
